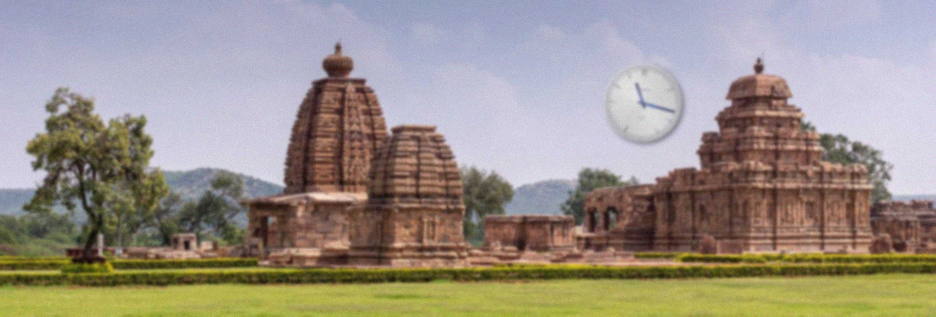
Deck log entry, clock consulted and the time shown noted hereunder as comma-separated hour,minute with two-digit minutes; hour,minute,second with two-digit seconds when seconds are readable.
11,17
